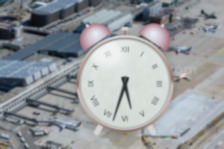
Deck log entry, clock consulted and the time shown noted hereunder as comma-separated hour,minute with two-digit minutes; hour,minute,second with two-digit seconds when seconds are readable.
5,33
